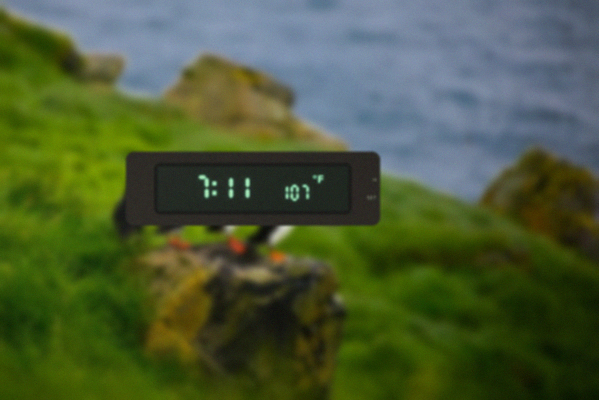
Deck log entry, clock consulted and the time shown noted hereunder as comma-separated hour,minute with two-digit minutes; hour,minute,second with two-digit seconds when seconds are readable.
7,11
